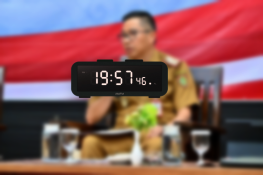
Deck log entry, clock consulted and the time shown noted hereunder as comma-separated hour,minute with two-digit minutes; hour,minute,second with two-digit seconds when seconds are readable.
19,57,46
